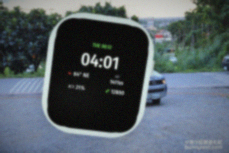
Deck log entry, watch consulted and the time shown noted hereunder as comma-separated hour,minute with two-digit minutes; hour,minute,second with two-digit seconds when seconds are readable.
4,01
